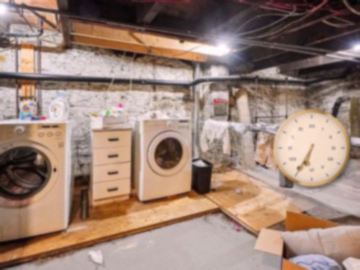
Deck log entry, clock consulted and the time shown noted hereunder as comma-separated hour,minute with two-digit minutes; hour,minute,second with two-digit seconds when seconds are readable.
6,35
